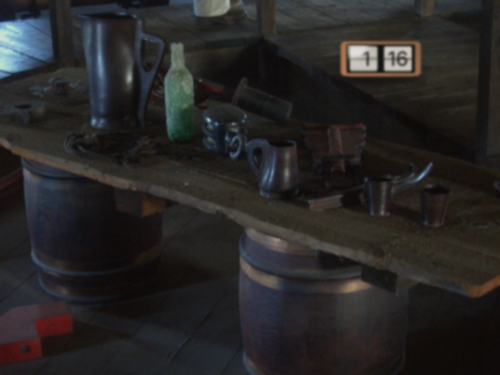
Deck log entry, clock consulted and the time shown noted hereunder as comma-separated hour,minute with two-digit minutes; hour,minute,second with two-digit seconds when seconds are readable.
1,16
